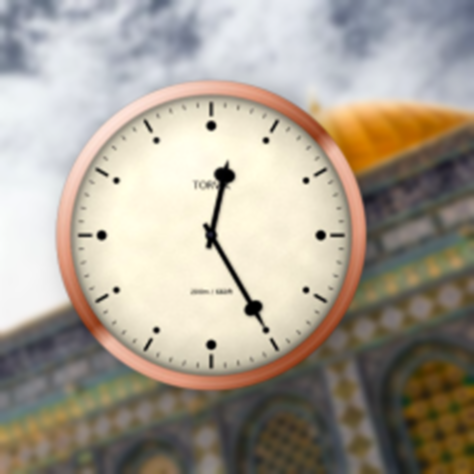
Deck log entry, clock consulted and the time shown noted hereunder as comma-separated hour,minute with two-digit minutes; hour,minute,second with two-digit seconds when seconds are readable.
12,25
